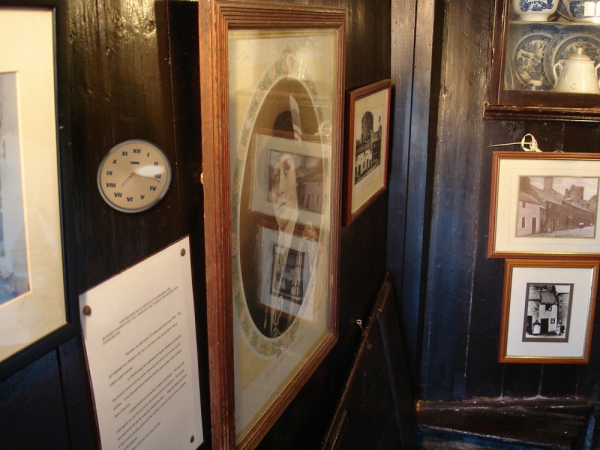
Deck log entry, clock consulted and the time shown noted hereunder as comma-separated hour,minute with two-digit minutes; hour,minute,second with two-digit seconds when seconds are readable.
7,17
